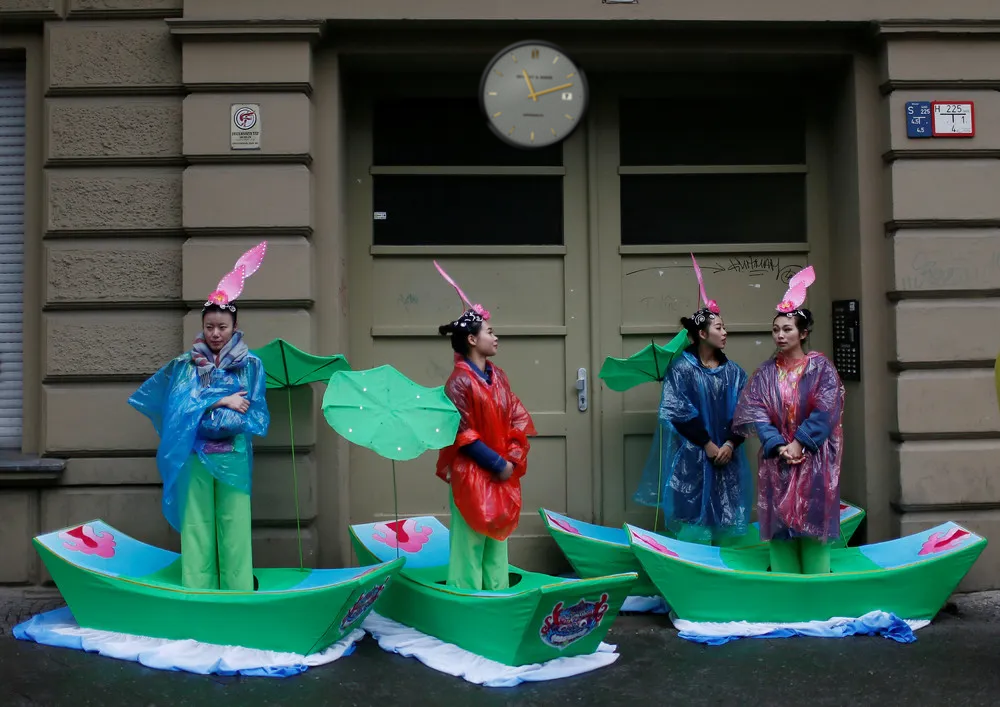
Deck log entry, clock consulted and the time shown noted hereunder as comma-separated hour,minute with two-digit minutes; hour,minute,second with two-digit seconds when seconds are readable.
11,12
